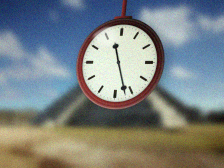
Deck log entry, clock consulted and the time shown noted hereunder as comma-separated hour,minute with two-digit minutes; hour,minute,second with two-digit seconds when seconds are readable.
11,27
